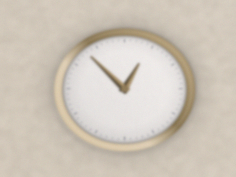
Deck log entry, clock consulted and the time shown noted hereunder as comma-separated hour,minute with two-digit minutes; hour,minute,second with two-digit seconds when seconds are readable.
12,53
